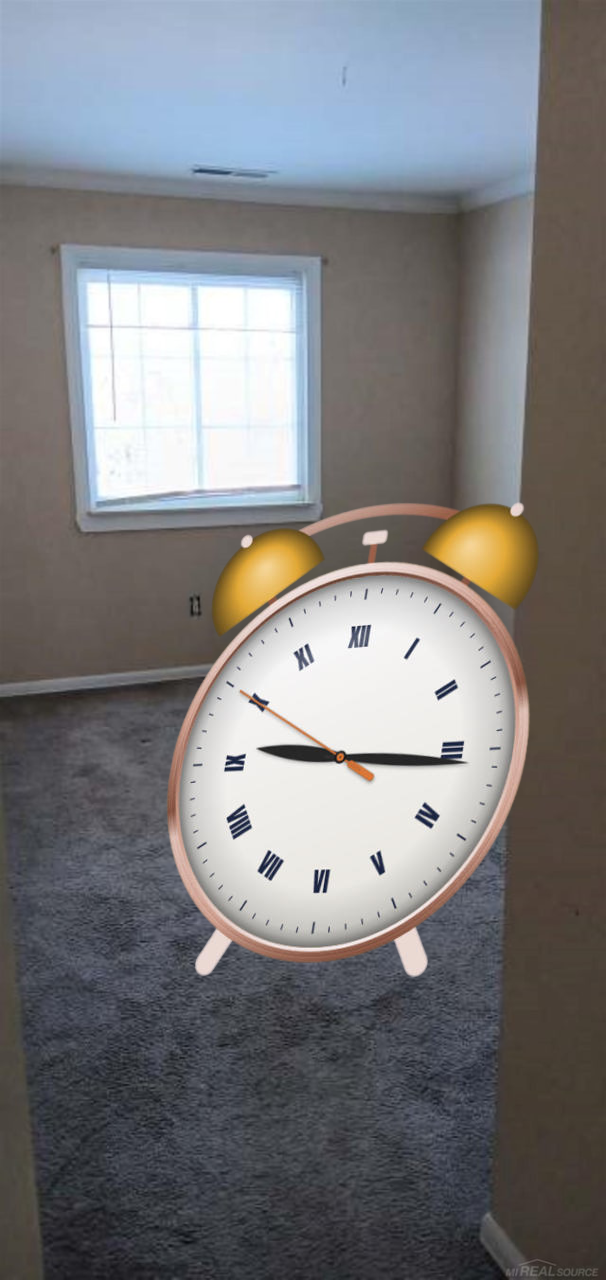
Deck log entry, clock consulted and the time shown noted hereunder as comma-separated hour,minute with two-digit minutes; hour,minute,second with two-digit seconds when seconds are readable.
9,15,50
